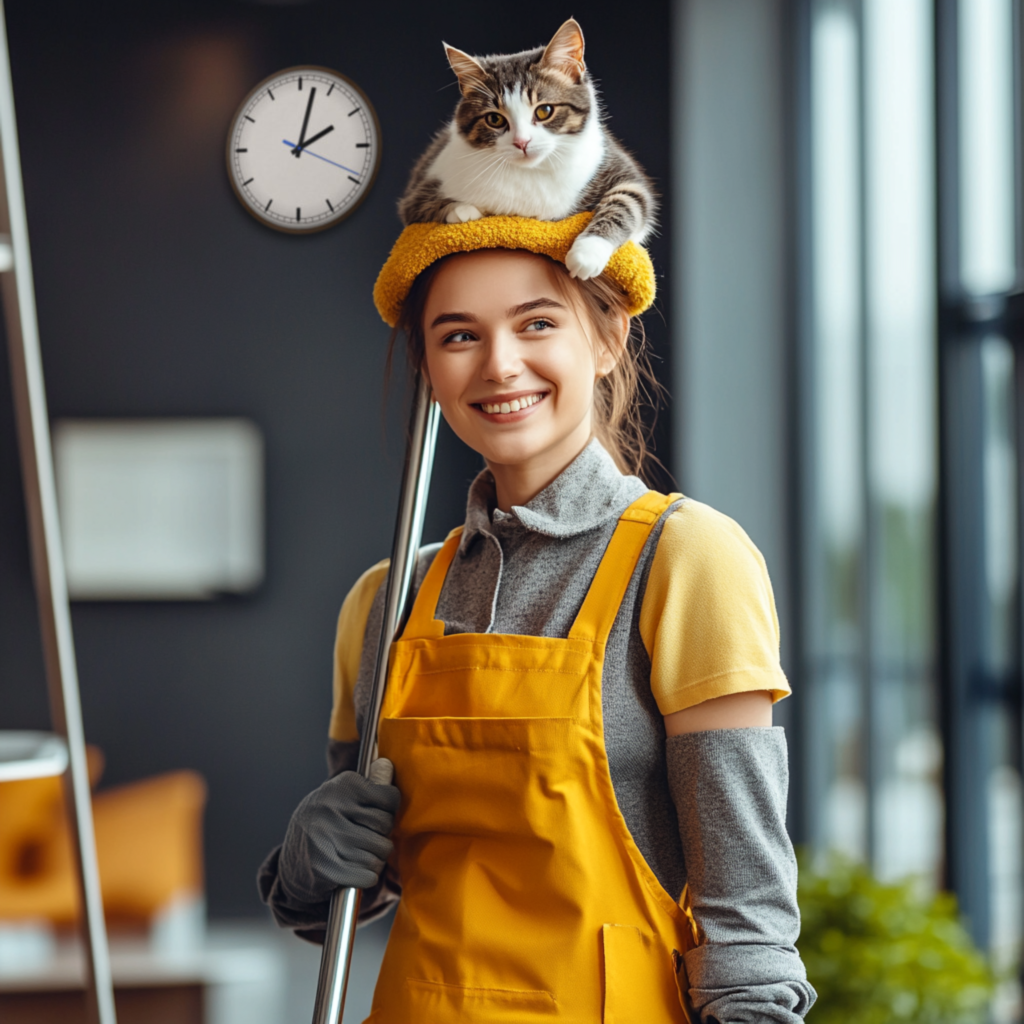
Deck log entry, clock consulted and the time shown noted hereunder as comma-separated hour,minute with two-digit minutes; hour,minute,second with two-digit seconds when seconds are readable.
2,02,19
